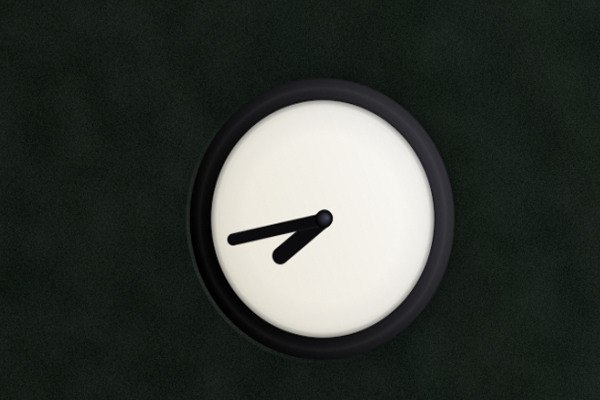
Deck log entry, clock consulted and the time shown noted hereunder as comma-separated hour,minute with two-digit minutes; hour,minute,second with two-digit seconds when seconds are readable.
7,43
